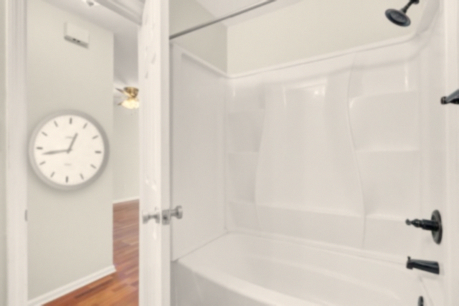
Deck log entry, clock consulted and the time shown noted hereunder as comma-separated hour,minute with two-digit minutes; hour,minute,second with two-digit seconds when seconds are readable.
12,43
